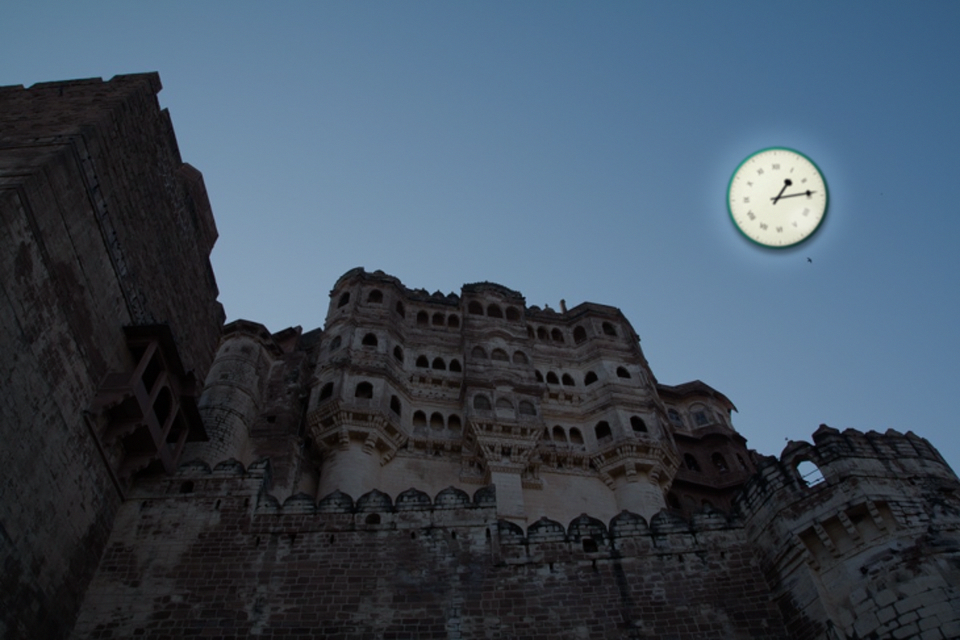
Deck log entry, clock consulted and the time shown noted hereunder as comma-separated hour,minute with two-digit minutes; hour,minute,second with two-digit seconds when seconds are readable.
1,14
